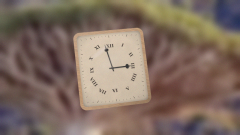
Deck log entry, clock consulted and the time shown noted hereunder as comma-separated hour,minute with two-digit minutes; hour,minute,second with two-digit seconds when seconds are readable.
2,58
